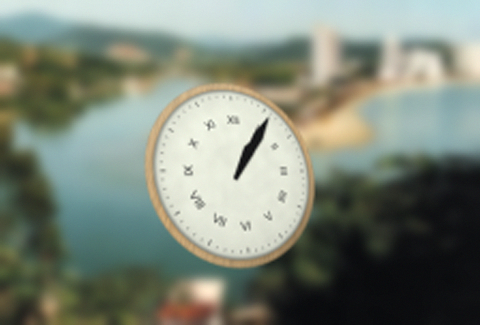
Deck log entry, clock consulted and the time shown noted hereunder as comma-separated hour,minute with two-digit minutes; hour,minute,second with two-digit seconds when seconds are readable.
1,06
